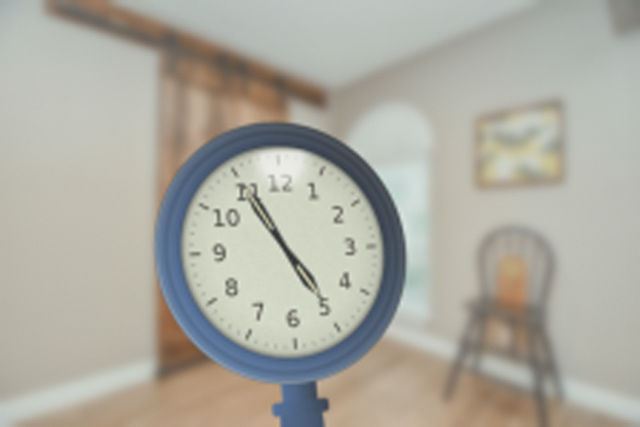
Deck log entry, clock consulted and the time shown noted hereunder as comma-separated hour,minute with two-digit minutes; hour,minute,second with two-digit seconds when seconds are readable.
4,55
